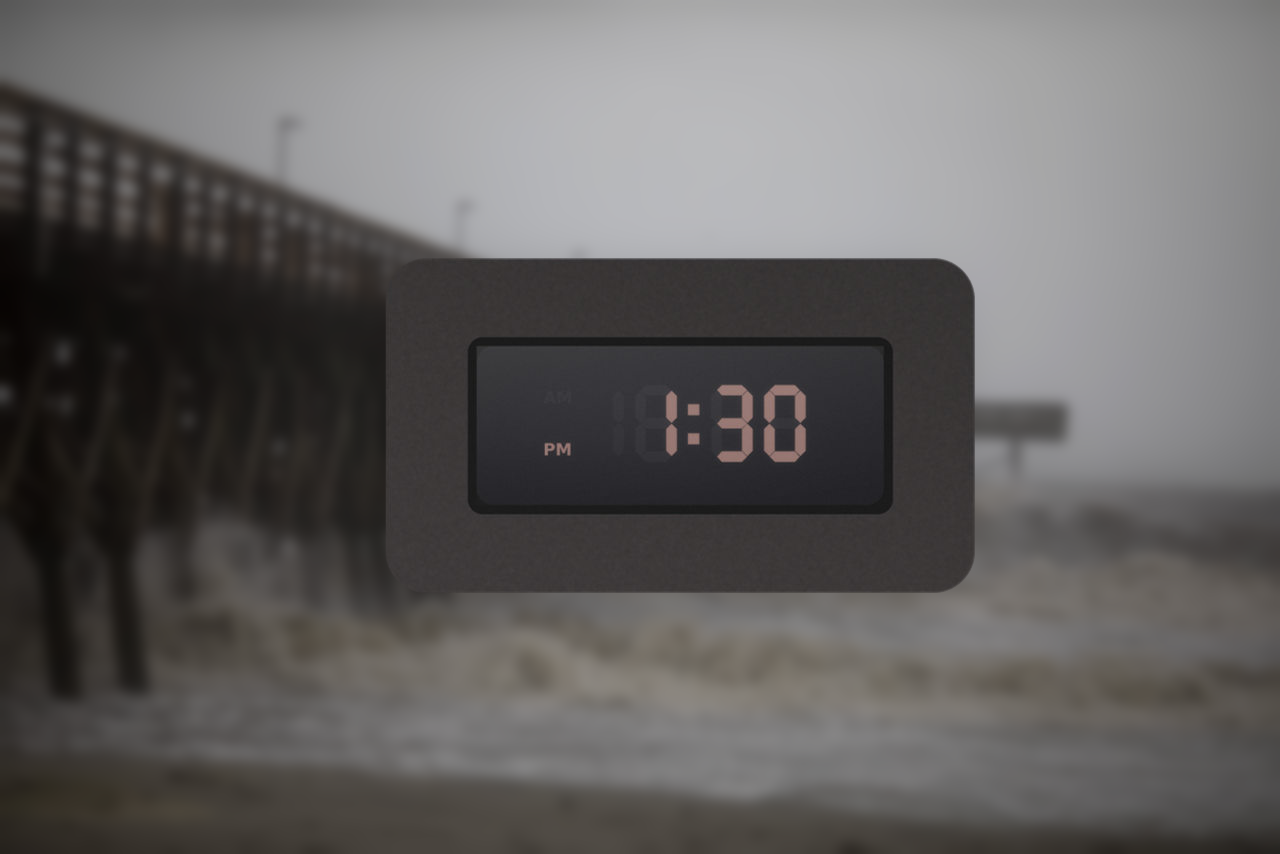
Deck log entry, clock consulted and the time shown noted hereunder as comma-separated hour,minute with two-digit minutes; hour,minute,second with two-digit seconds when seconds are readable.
1,30
